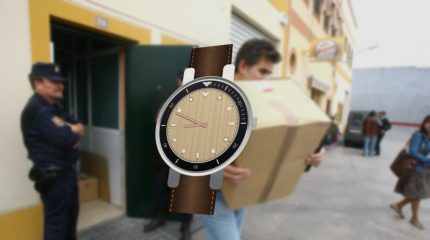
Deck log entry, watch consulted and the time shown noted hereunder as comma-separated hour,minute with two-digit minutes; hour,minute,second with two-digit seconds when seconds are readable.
8,49
